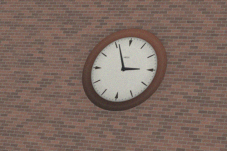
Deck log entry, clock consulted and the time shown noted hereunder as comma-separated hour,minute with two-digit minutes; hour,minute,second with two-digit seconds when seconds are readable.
2,56
